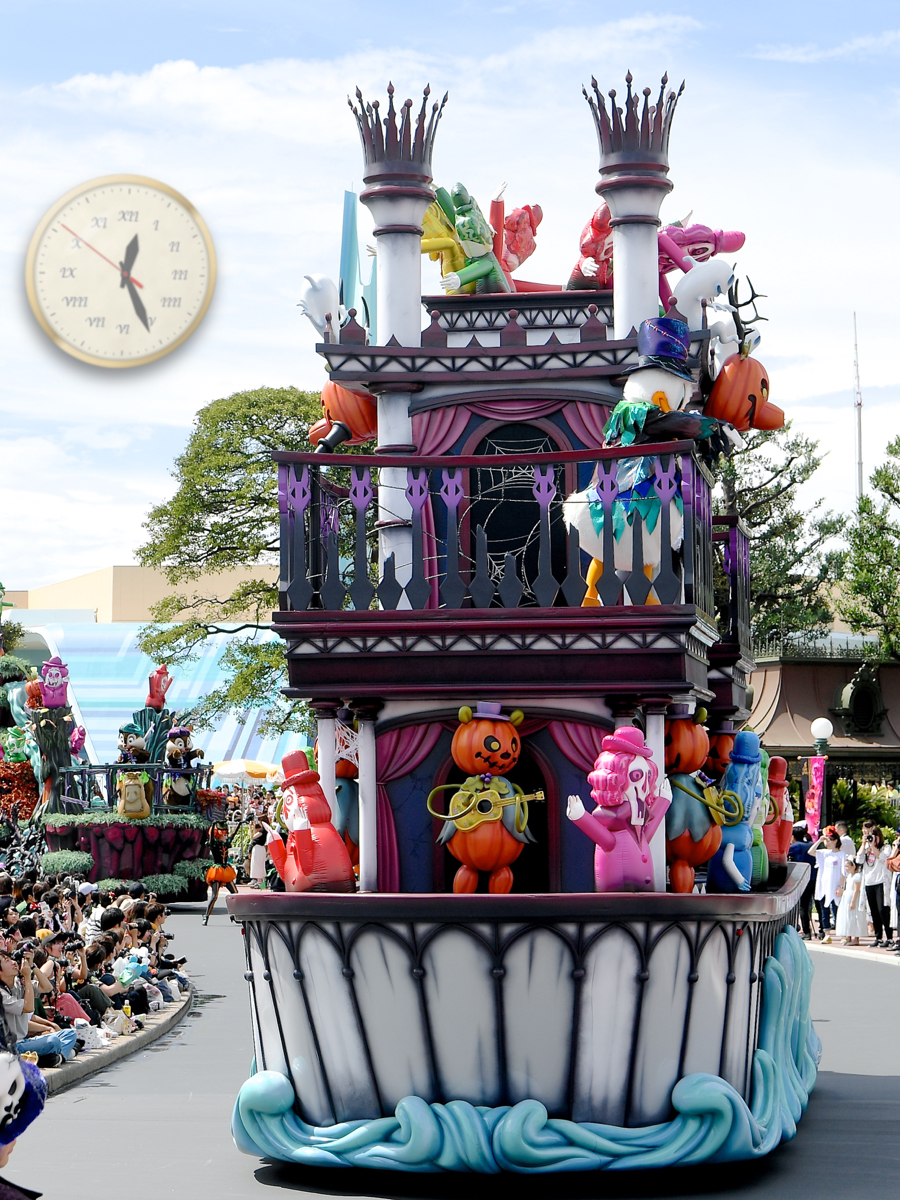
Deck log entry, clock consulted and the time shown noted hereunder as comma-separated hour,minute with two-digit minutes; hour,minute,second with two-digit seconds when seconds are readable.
12,25,51
